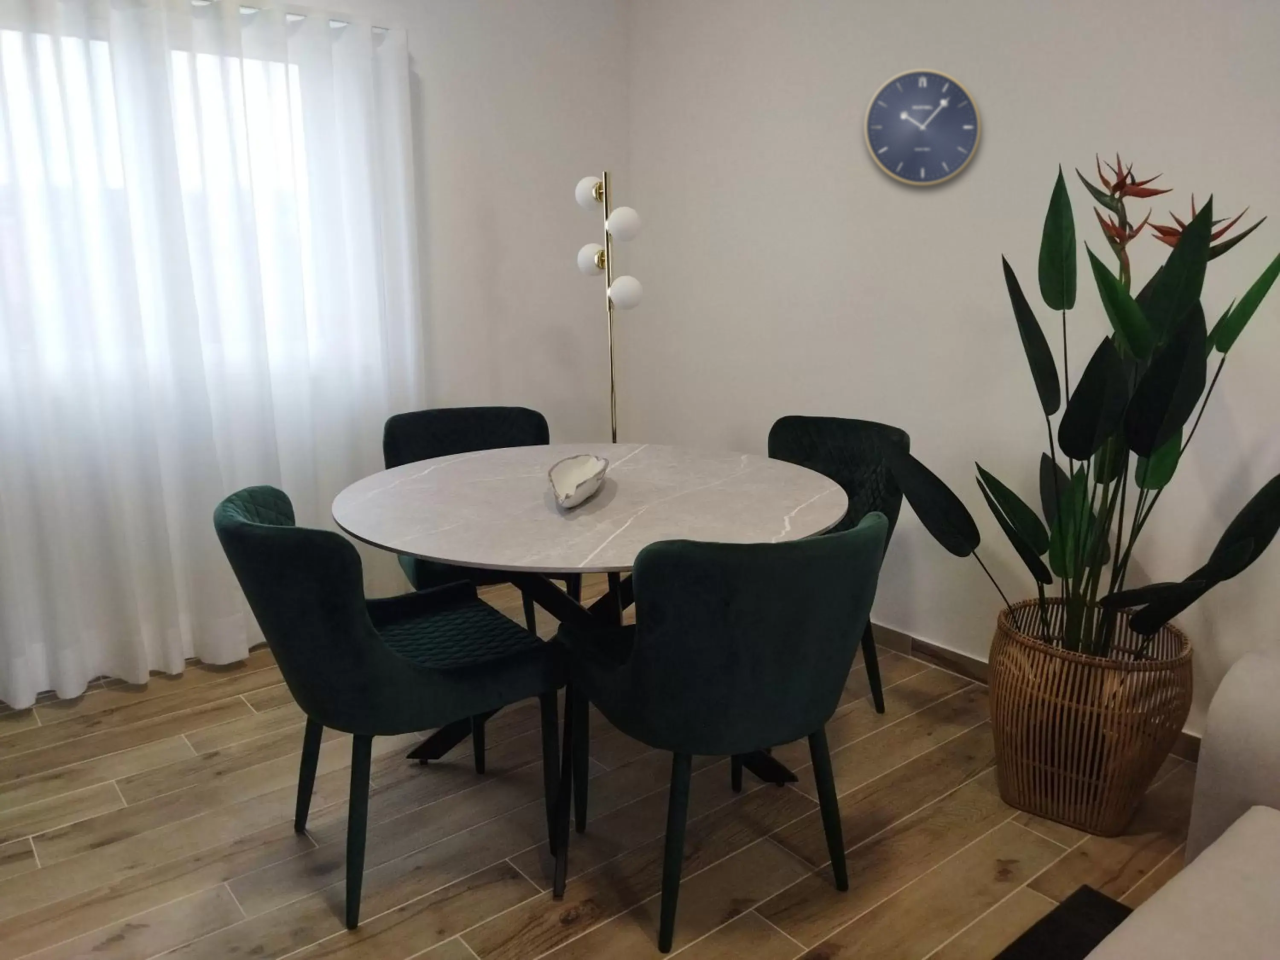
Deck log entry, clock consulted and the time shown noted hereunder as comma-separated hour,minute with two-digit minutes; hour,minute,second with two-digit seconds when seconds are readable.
10,07
